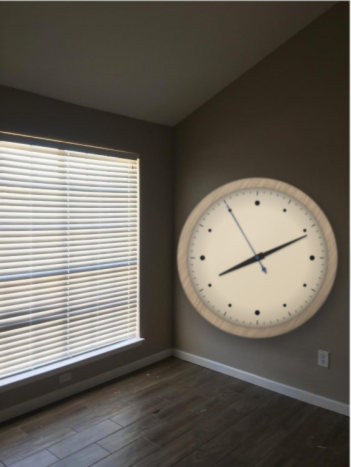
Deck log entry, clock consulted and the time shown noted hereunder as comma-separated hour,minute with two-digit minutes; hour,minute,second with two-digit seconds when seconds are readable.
8,10,55
